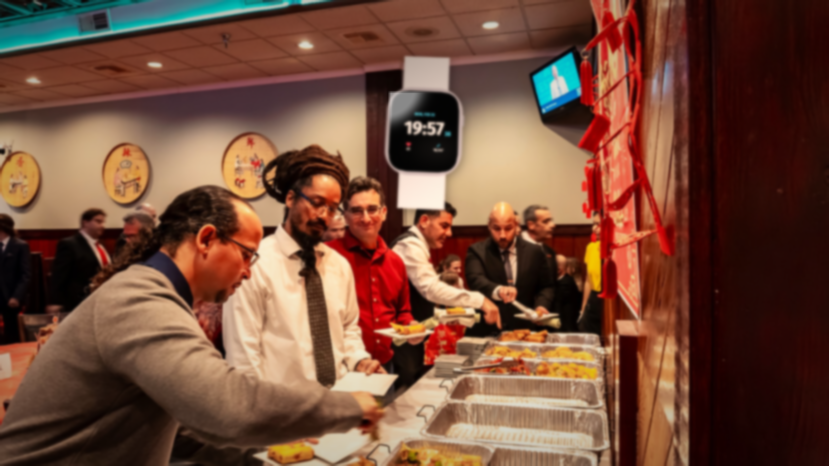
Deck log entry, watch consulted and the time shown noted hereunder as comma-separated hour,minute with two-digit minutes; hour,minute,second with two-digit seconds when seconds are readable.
19,57
